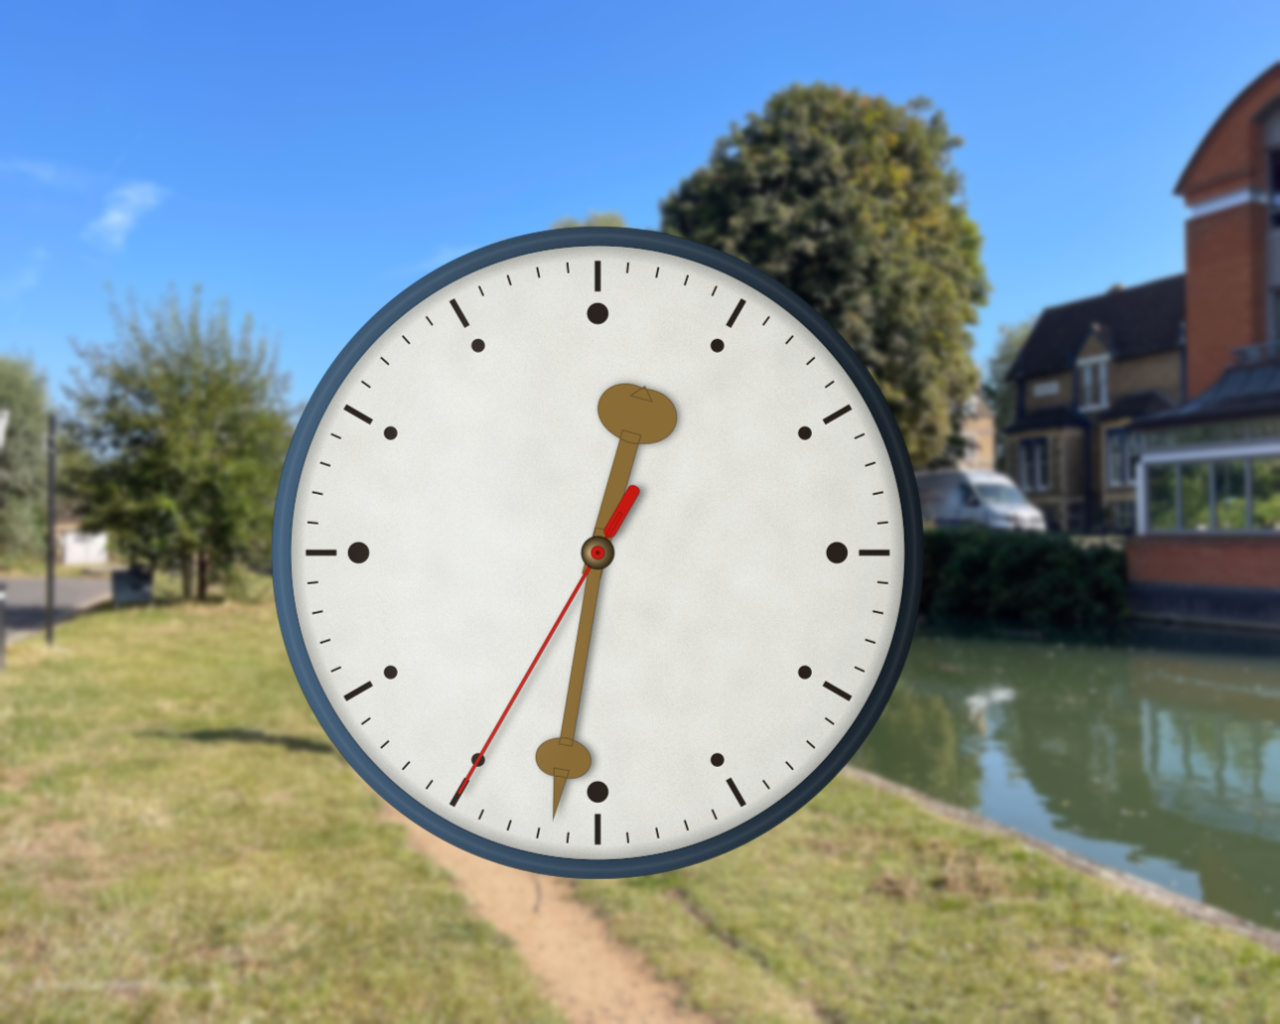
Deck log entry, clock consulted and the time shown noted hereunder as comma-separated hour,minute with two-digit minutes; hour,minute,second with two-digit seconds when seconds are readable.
12,31,35
